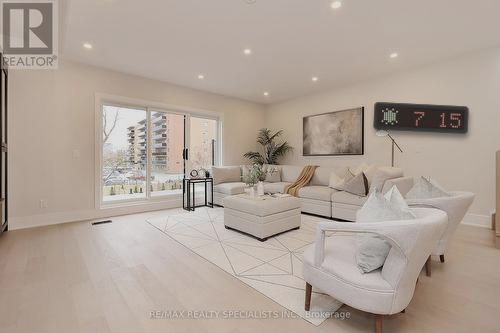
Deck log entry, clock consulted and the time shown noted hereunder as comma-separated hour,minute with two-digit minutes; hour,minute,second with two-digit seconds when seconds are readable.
7,15
